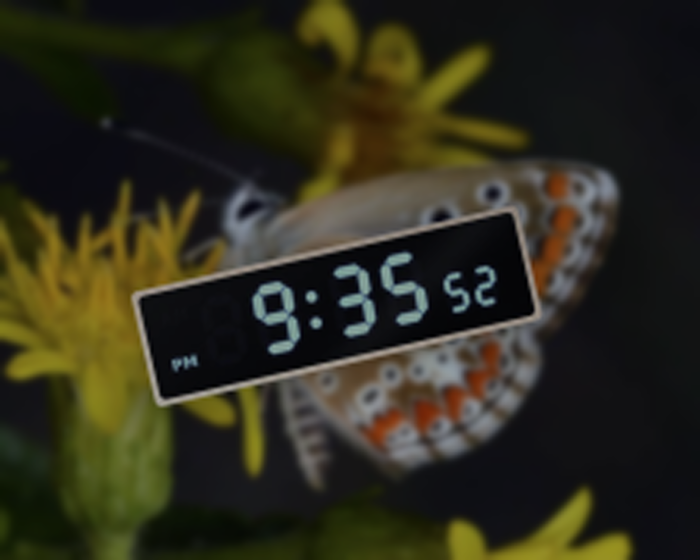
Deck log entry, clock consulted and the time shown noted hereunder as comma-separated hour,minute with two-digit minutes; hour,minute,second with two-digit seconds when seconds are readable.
9,35,52
